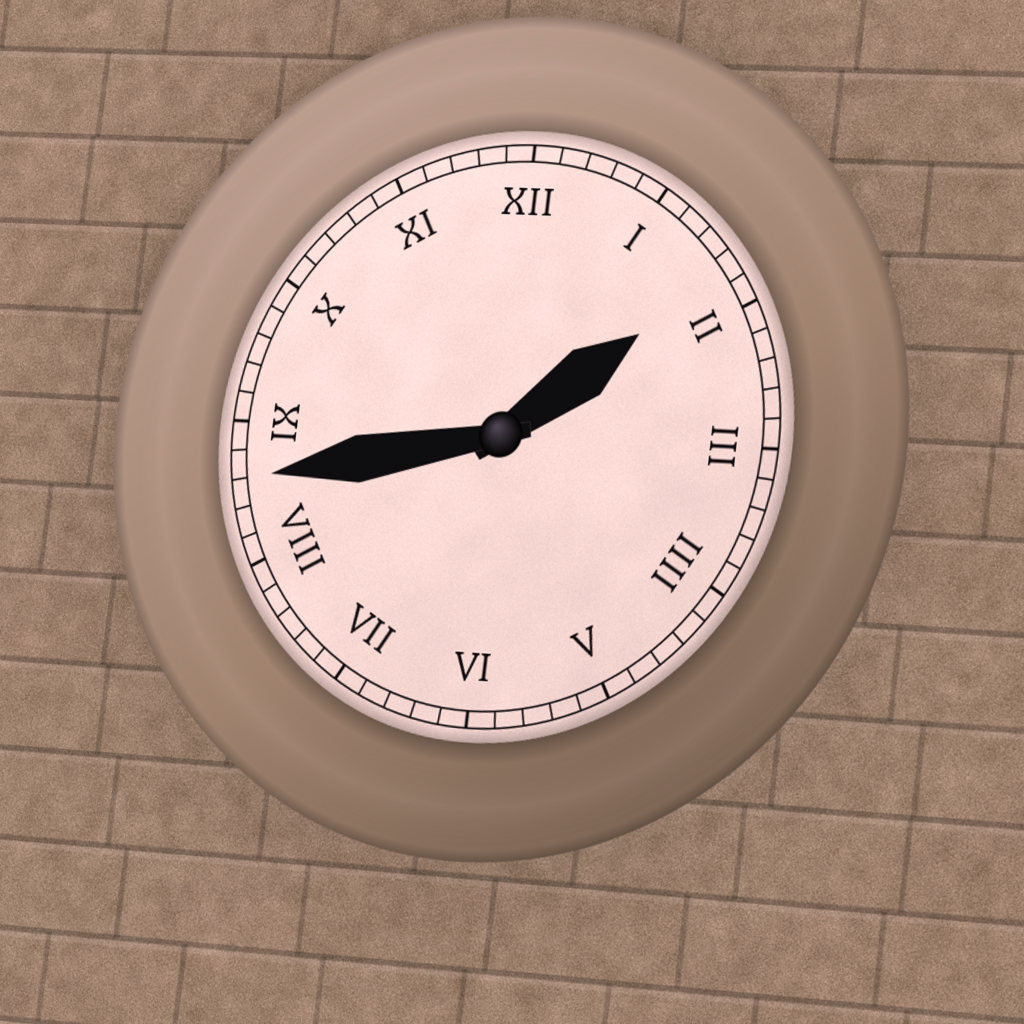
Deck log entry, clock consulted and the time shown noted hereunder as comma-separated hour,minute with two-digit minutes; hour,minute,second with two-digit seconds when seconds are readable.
1,43
